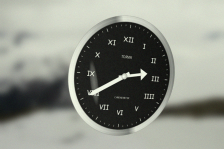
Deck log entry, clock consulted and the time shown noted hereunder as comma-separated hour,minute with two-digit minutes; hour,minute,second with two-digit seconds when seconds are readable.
2,40
